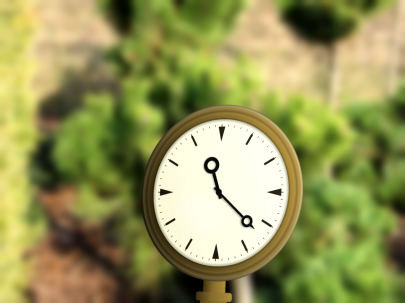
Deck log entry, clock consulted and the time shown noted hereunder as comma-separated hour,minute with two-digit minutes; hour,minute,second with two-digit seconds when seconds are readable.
11,22
